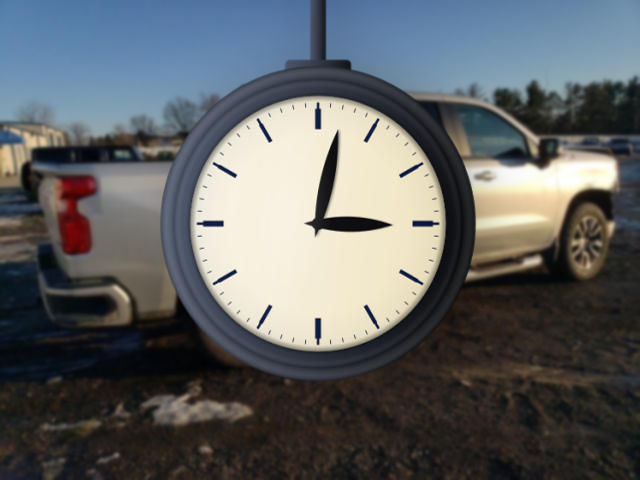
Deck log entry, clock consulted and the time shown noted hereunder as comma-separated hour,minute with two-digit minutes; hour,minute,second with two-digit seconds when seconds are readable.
3,02
